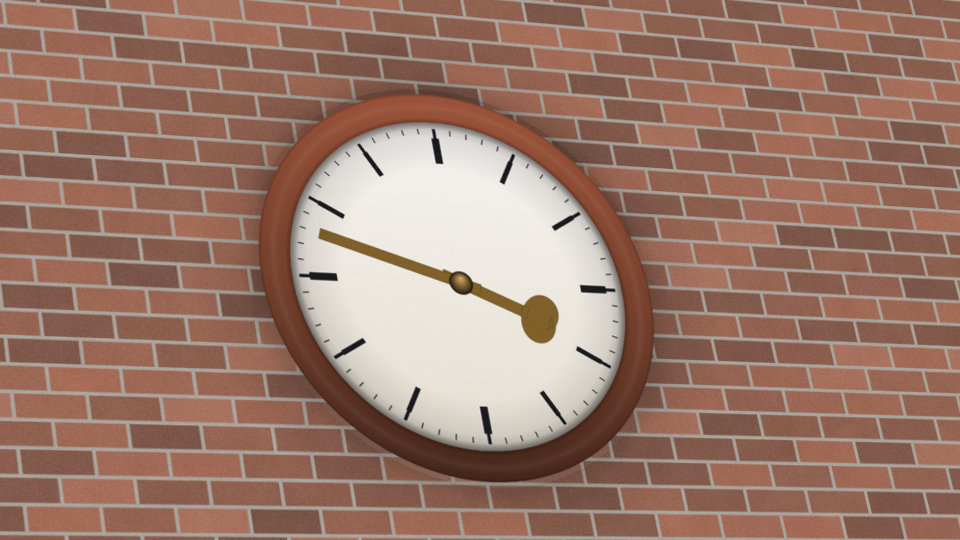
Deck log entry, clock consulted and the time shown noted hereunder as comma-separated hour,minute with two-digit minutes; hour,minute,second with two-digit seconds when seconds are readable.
3,48
